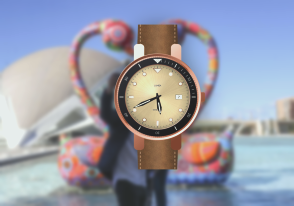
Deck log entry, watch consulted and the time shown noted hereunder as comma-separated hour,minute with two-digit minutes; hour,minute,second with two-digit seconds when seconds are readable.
5,41
